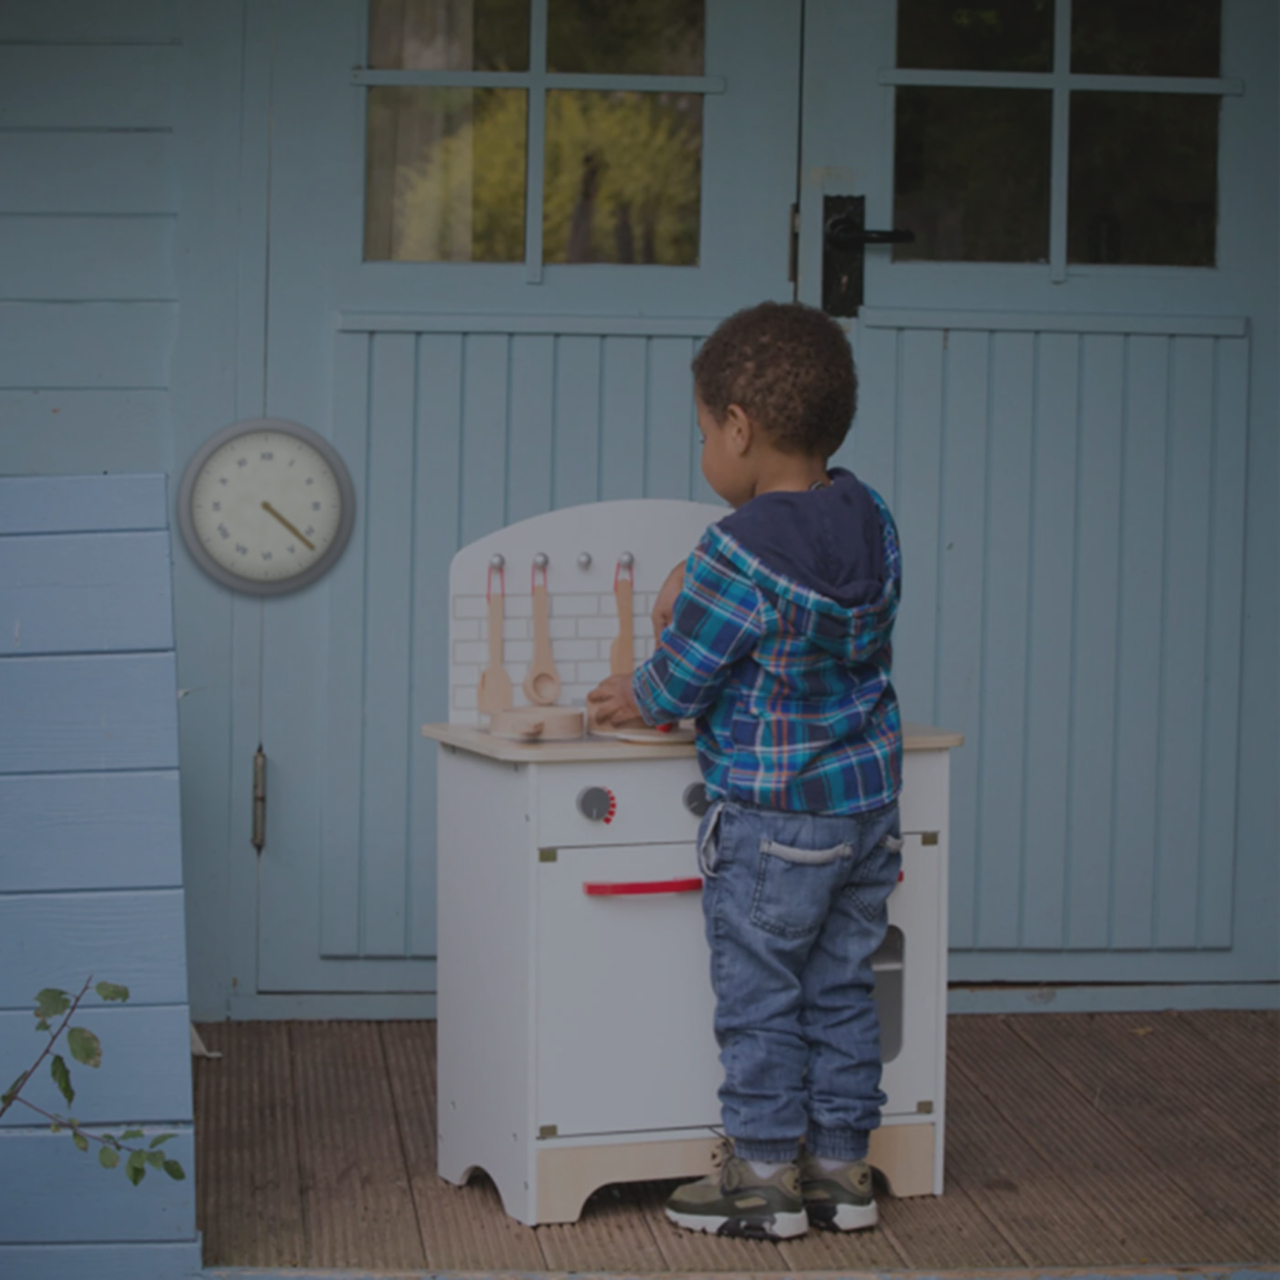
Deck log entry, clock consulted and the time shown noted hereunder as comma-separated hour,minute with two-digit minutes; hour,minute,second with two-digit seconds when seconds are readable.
4,22
